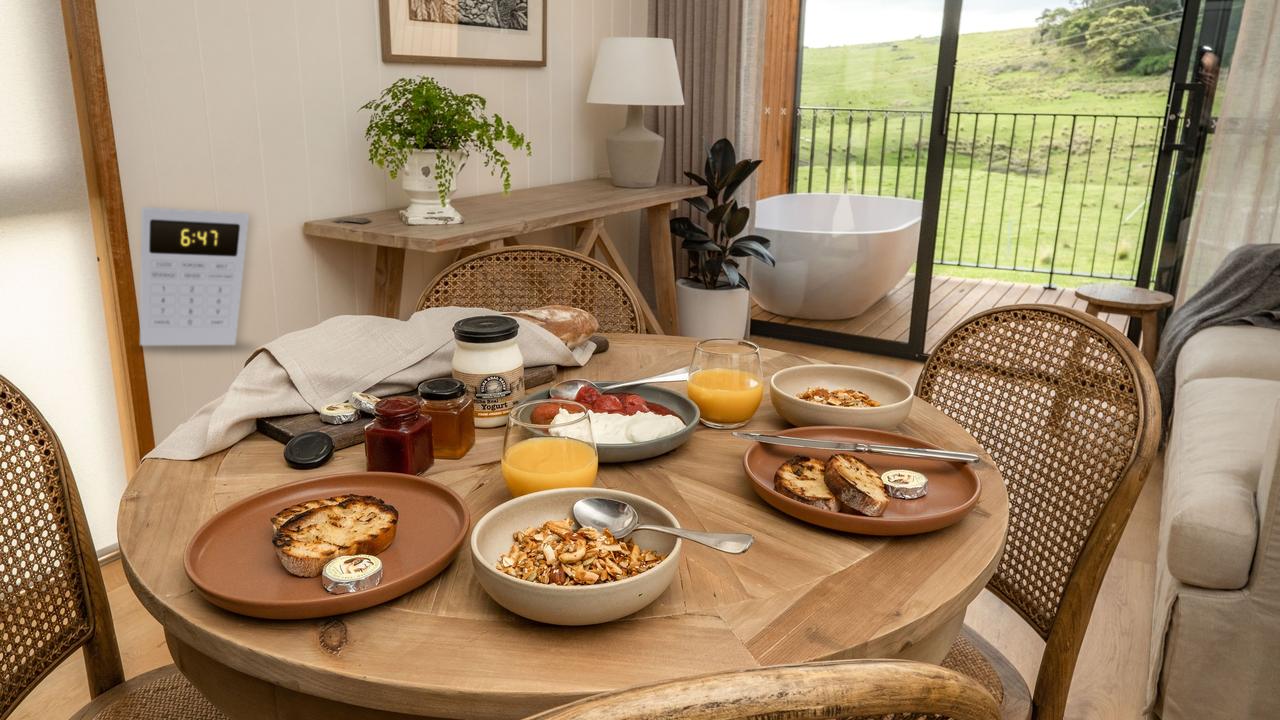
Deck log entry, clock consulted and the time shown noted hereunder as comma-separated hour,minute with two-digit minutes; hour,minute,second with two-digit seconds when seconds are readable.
6,47
